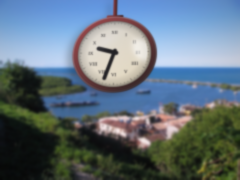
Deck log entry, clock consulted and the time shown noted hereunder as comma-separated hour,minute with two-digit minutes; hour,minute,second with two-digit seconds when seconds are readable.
9,33
